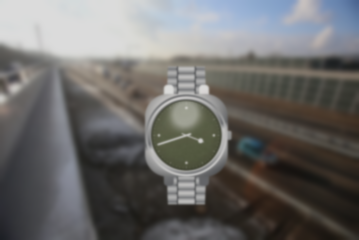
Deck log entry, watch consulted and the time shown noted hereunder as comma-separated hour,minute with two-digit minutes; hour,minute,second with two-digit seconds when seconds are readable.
3,42
